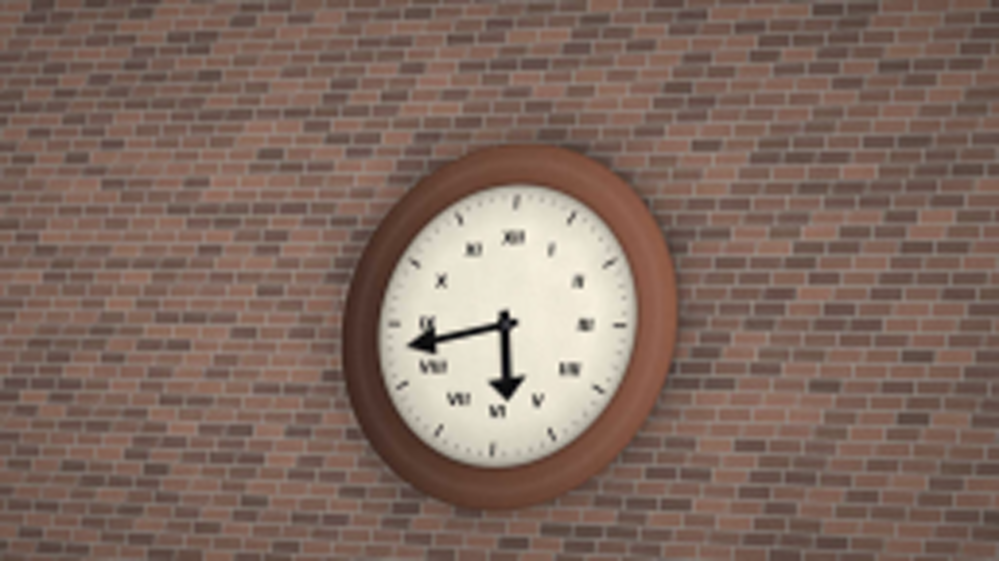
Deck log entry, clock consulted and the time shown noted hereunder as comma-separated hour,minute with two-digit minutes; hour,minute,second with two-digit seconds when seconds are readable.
5,43
